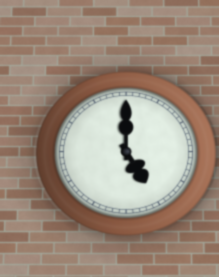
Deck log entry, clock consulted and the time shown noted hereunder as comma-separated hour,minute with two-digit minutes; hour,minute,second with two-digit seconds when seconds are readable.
5,00
